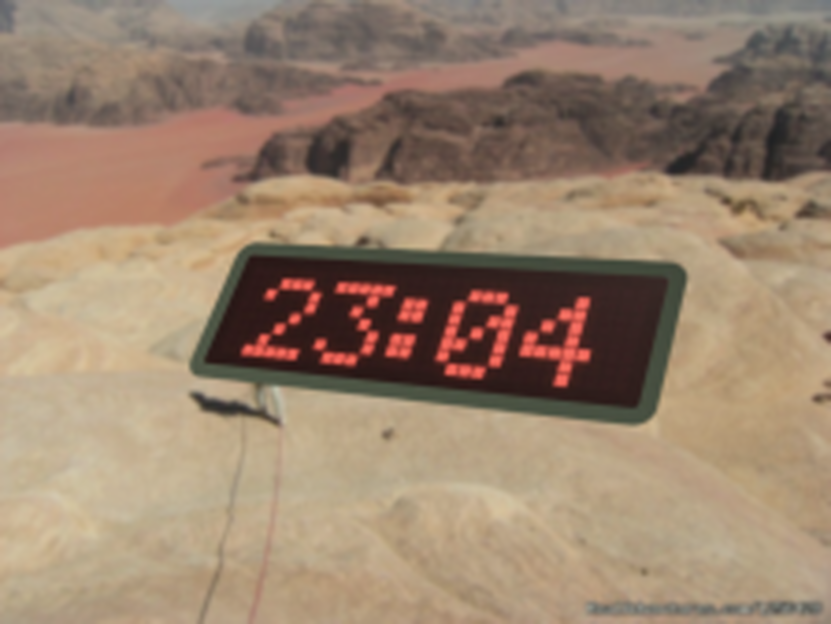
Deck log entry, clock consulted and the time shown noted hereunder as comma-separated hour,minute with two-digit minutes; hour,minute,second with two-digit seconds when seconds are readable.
23,04
